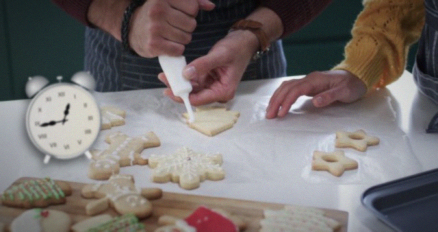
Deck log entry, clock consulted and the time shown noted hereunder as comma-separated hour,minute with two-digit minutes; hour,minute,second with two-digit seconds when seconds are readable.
12,44
